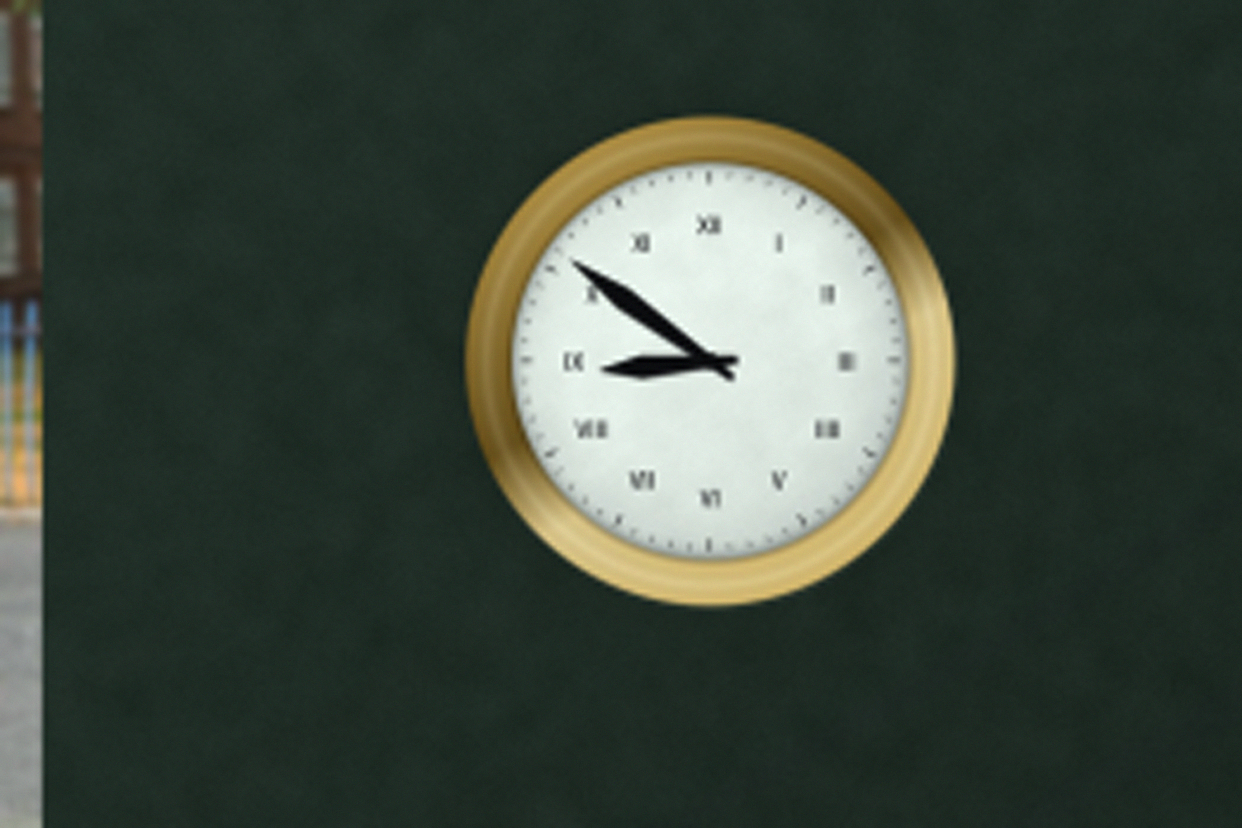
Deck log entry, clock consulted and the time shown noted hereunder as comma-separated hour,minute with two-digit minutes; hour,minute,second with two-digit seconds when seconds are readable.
8,51
